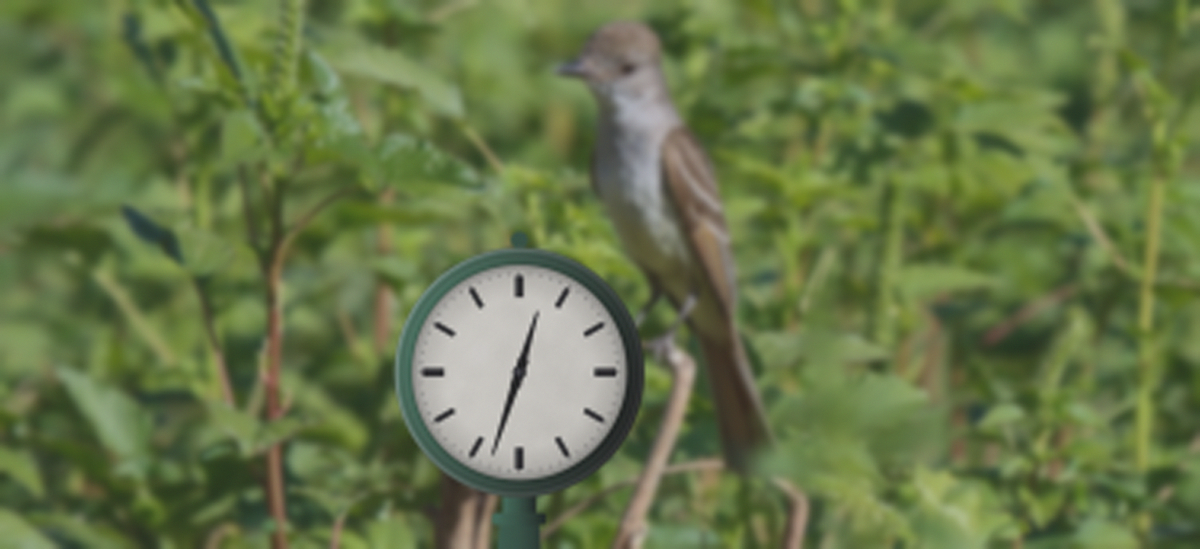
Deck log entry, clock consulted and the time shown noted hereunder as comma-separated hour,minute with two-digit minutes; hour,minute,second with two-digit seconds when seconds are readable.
12,33
